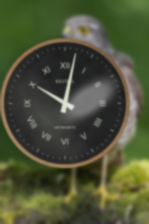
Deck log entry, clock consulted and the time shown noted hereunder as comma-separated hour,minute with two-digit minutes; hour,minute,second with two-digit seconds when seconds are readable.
10,02
